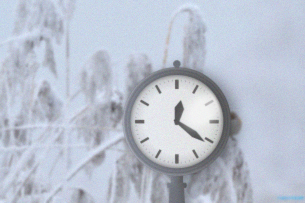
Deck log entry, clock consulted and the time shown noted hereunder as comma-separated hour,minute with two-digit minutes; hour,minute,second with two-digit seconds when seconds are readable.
12,21
